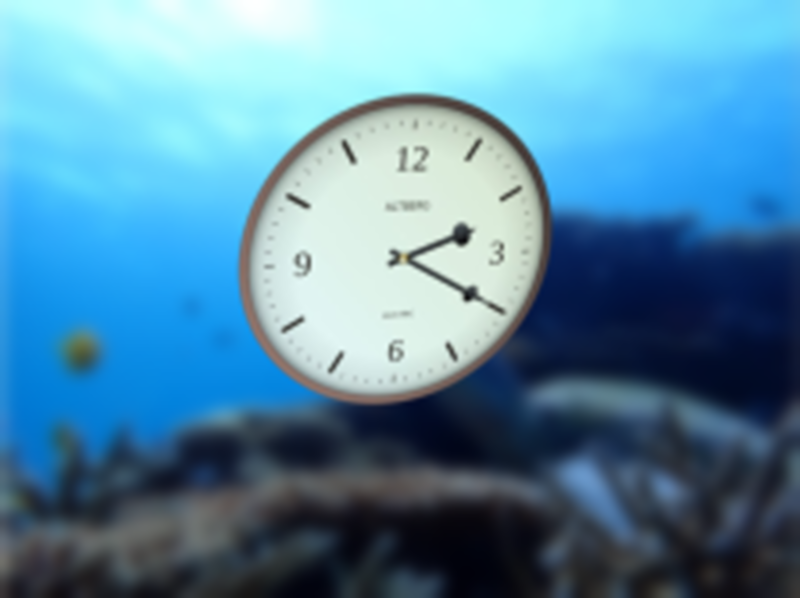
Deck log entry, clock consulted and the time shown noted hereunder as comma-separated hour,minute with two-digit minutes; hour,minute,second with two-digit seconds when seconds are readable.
2,20
